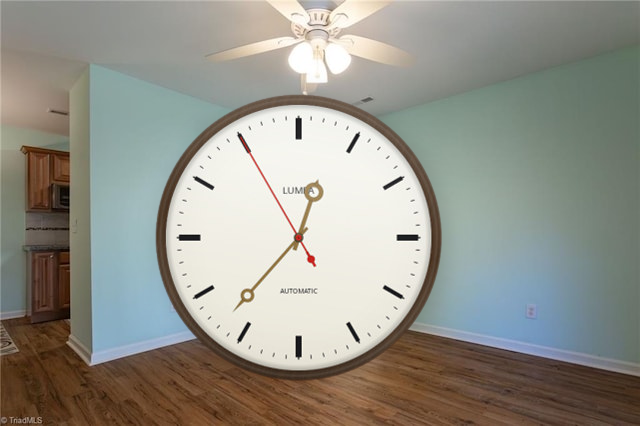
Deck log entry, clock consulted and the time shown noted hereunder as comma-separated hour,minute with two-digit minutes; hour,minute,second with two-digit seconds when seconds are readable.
12,36,55
